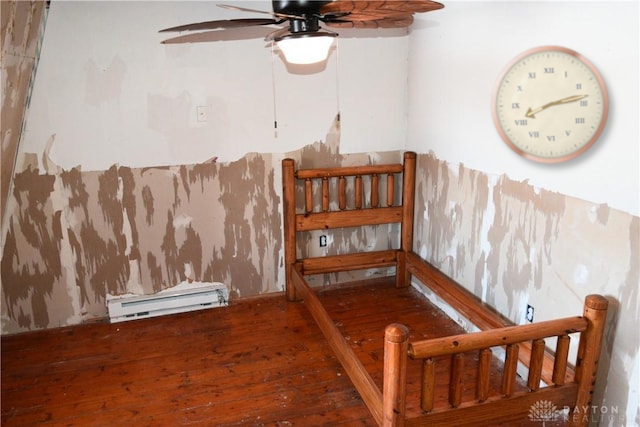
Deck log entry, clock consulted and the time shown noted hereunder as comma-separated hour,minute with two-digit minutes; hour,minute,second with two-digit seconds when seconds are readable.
8,13
